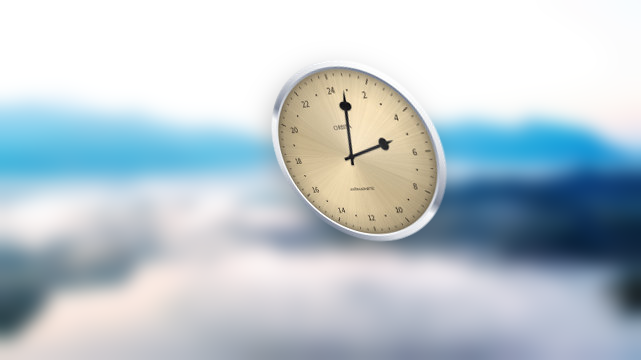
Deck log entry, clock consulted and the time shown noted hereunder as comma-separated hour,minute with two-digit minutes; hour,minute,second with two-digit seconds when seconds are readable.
5,02
